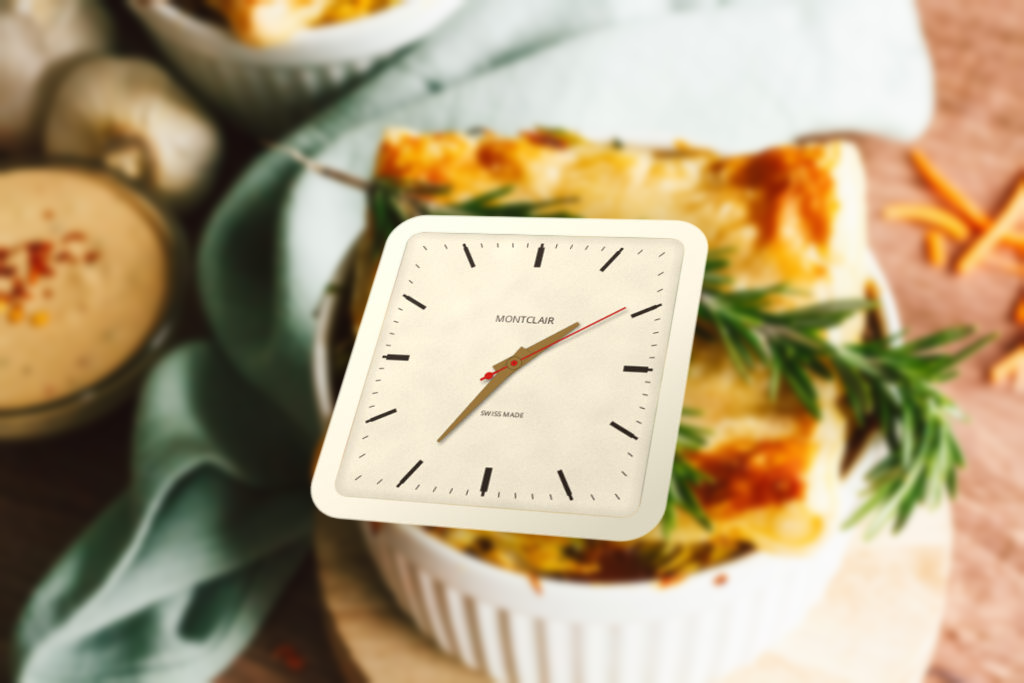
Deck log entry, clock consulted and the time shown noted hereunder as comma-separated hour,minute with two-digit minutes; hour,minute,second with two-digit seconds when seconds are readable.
1,35,09
